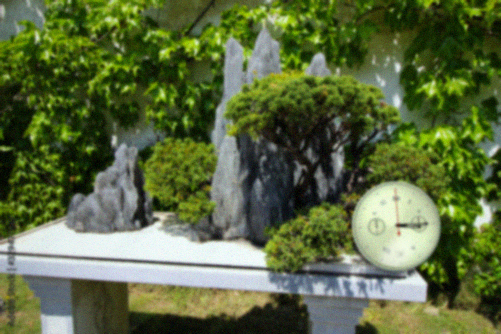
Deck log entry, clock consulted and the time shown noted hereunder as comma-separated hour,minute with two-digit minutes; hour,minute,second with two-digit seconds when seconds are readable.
3,15
